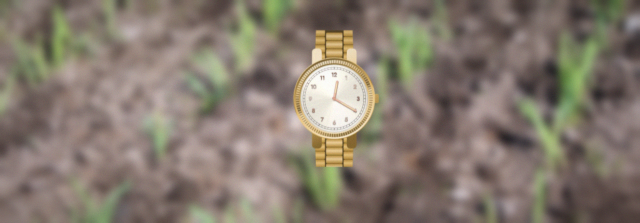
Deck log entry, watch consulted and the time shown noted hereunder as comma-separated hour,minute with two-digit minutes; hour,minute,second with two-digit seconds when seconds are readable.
12,20
